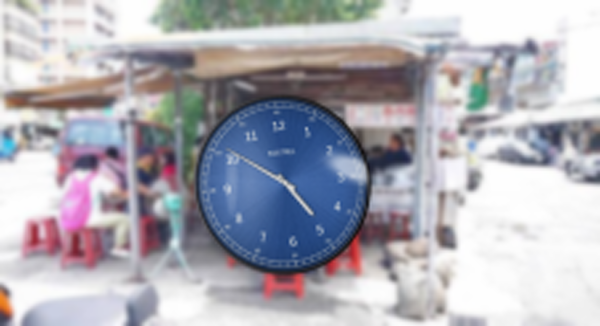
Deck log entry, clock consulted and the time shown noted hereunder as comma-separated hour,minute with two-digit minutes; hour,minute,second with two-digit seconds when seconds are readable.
4,51
